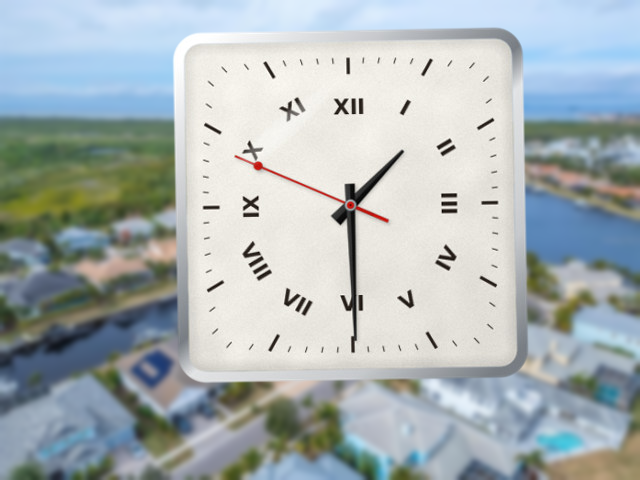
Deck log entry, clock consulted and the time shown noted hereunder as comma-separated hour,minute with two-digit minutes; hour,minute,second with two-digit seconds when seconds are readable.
1,29,49
